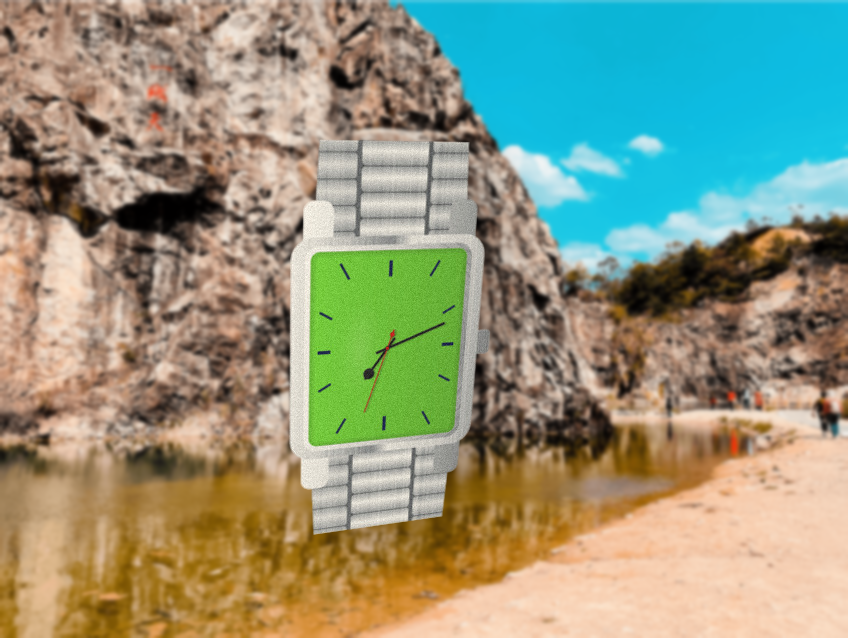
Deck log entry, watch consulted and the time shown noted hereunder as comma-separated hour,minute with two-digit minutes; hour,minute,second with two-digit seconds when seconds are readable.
7,11,33
